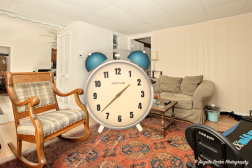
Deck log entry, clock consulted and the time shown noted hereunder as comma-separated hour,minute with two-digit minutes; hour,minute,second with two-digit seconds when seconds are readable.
1,38
